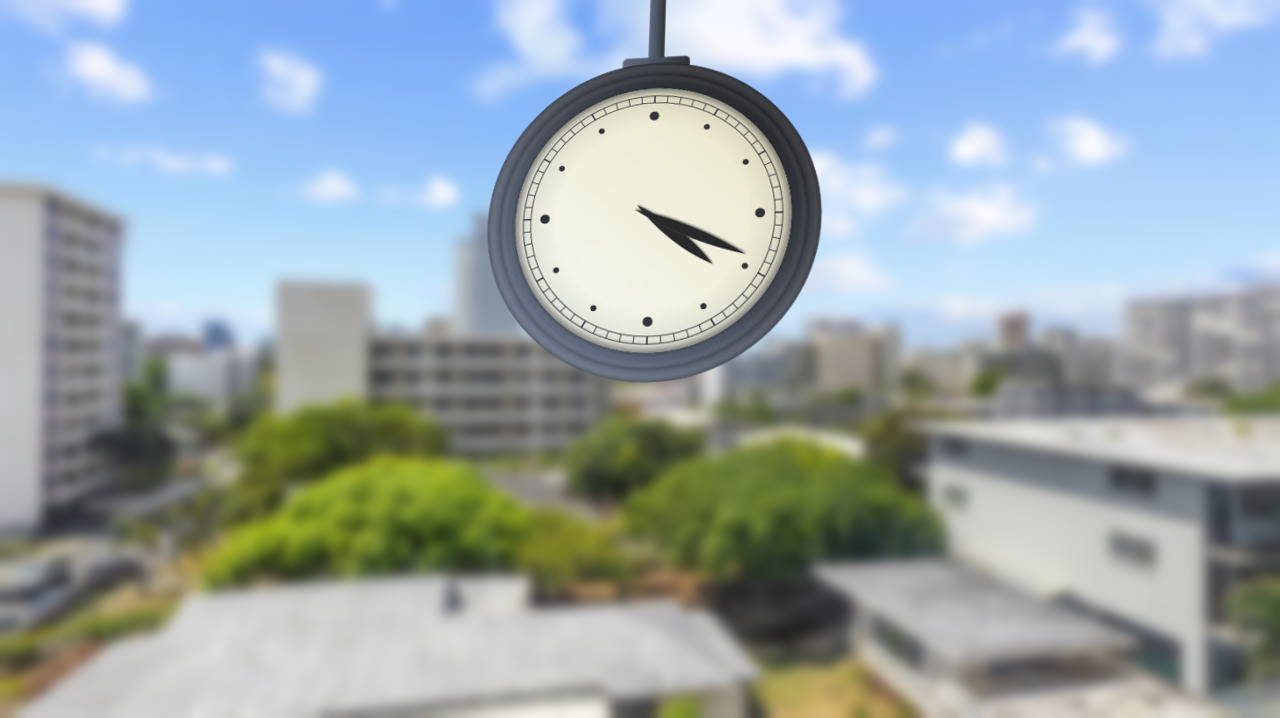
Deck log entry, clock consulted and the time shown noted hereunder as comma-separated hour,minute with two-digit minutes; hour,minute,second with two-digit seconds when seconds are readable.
4,19
